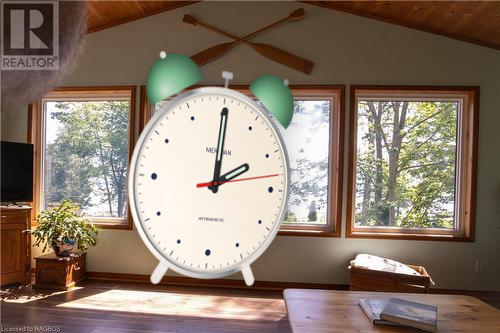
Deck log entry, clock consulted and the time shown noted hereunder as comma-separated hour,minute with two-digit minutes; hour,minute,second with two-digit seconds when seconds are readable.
2,00,13
